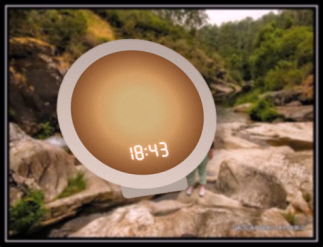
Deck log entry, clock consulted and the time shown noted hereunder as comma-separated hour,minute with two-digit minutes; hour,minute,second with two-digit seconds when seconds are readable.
18,43
